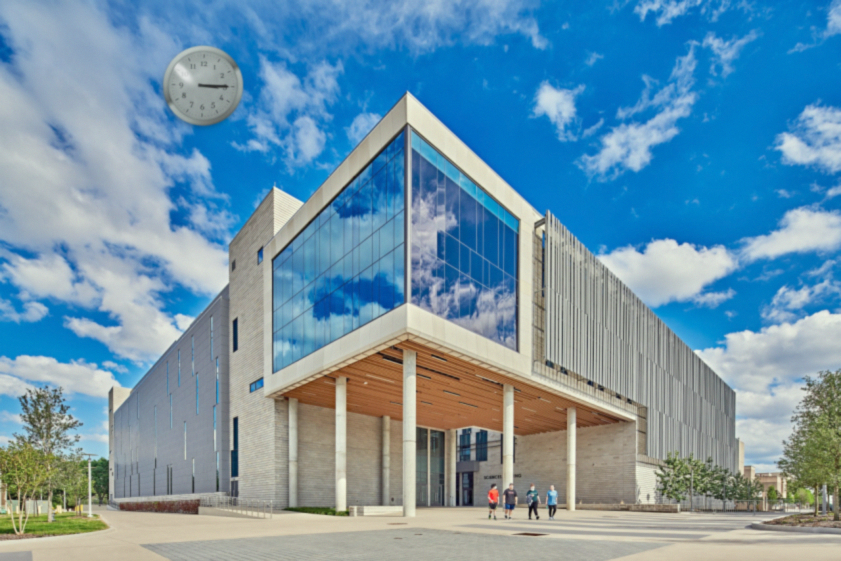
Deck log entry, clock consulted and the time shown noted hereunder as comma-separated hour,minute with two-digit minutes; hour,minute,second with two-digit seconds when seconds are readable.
3,15
